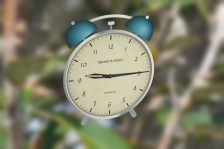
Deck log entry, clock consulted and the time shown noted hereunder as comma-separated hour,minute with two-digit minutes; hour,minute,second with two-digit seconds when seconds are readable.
9,15
